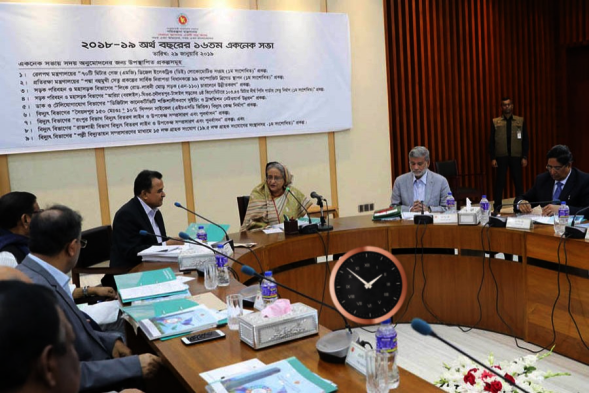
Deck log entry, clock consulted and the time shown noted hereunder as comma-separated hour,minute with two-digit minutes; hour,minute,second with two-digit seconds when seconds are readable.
1,52
